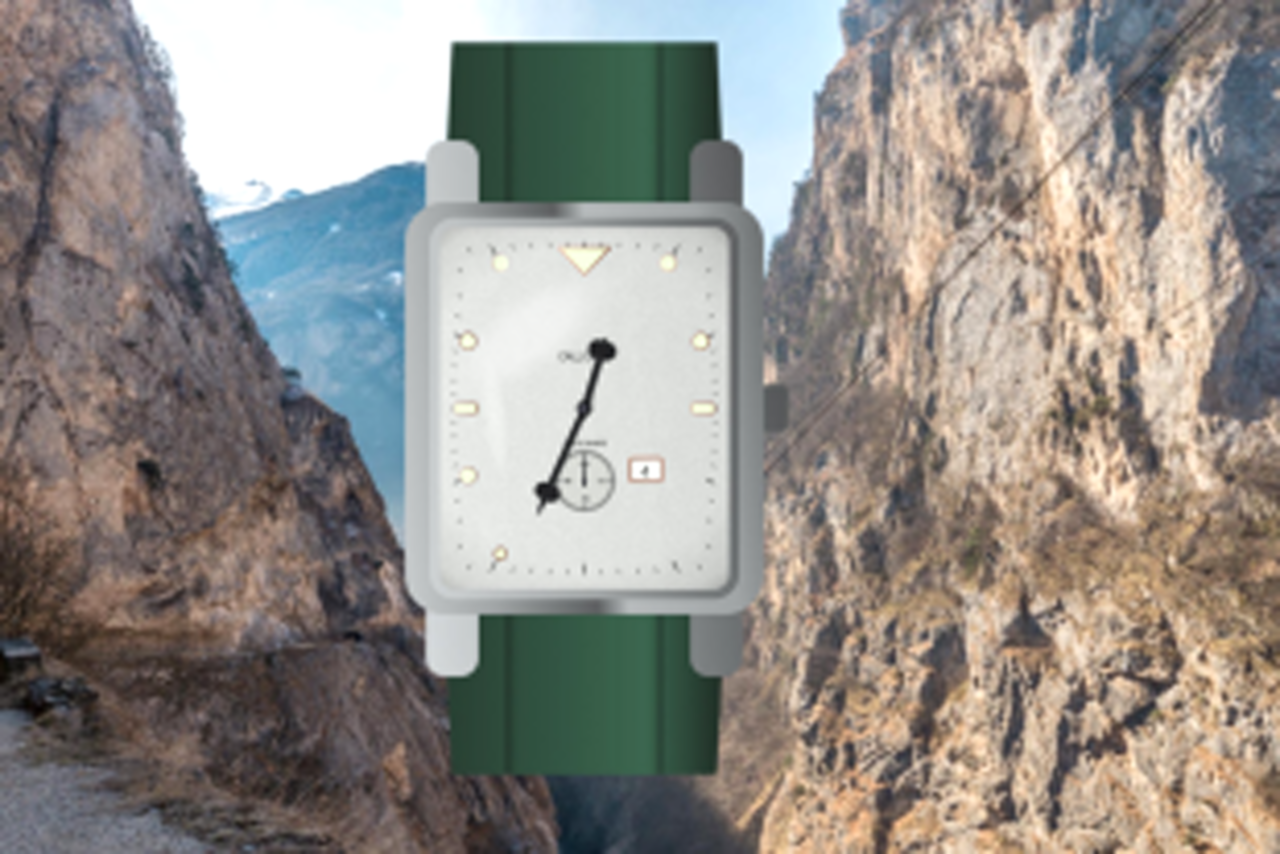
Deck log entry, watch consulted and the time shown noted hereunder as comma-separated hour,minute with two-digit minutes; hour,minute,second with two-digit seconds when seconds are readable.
12,34
